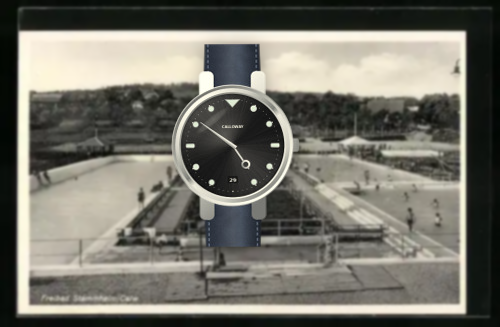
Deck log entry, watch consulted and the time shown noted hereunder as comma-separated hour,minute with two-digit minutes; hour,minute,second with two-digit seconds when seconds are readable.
4,51
